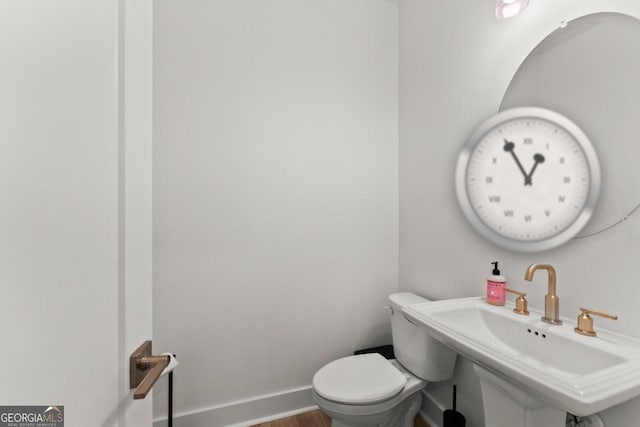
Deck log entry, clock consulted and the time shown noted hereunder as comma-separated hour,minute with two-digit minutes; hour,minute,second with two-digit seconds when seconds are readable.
12,55
